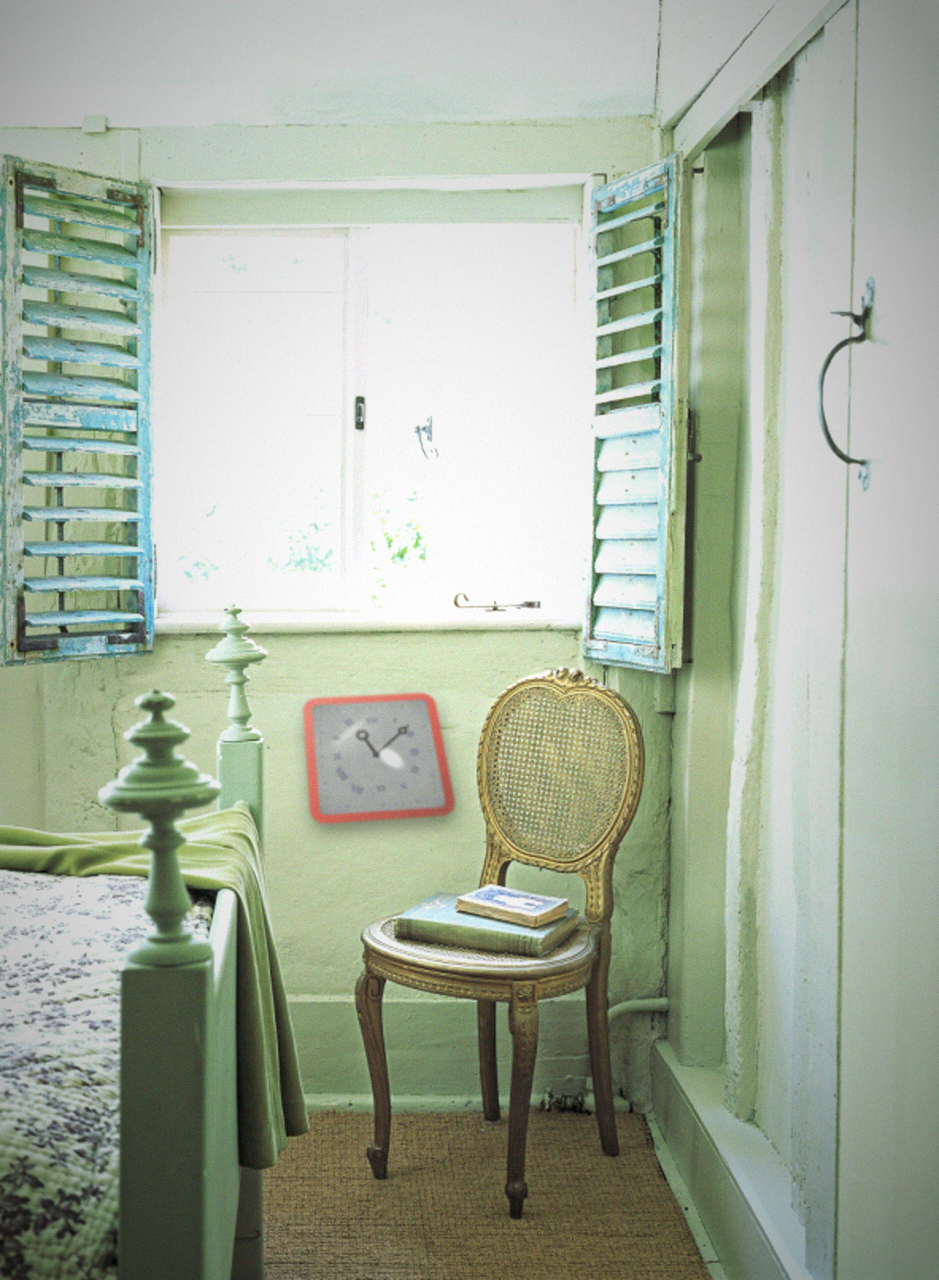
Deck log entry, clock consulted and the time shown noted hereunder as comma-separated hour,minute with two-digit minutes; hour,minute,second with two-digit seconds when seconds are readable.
11,08
